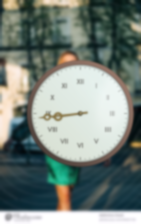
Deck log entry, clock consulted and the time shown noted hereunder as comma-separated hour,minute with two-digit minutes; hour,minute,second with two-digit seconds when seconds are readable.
8,44
